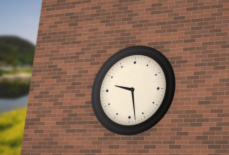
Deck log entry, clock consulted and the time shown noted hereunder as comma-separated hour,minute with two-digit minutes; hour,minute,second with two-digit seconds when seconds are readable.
9,28
